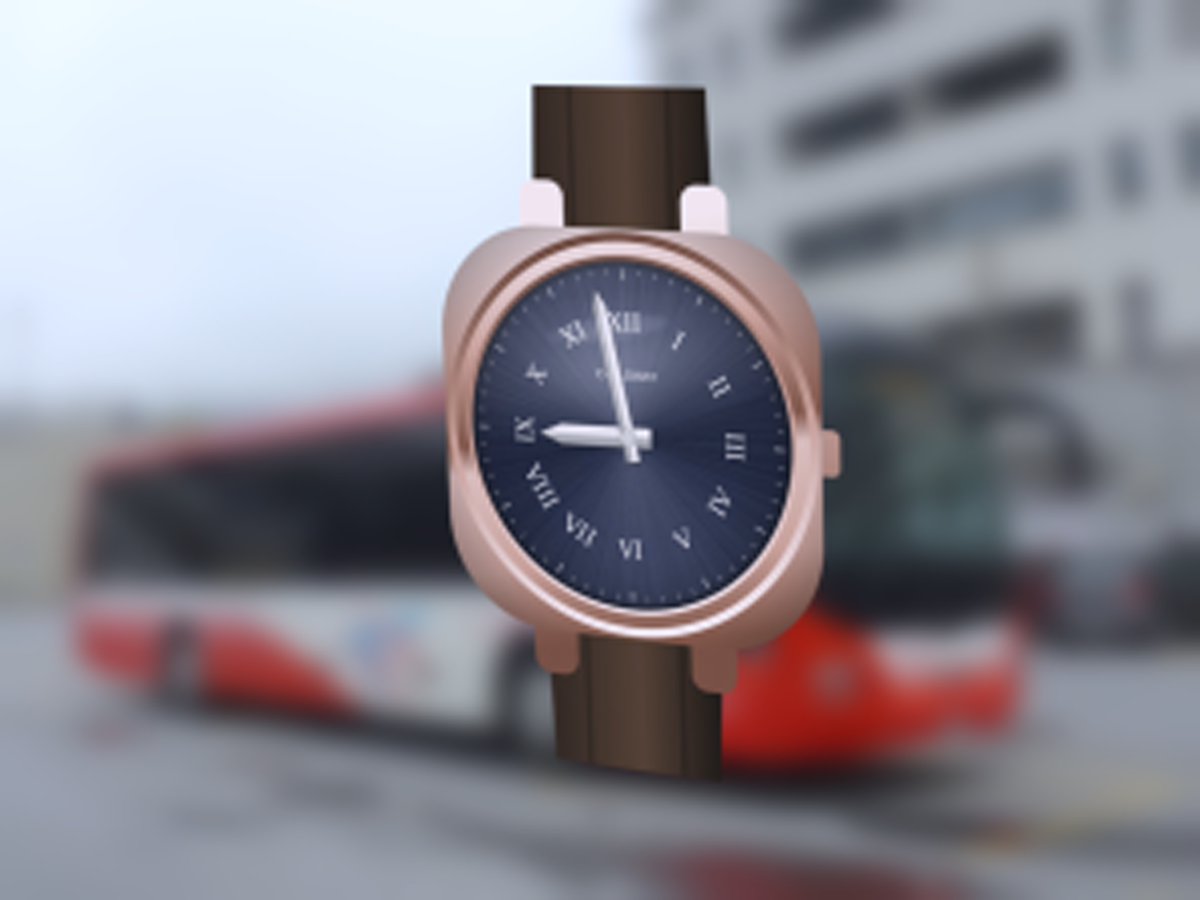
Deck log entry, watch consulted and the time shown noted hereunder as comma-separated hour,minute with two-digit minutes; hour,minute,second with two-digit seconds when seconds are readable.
8,58
